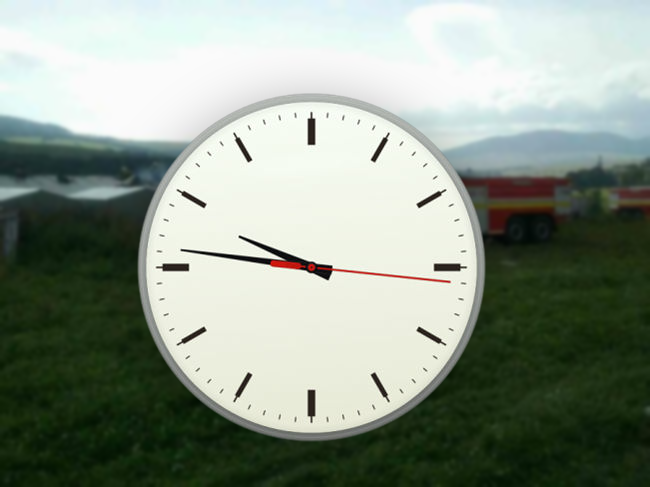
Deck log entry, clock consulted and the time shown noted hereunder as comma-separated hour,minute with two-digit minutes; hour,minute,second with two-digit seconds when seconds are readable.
9,46,16
